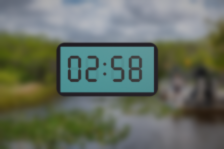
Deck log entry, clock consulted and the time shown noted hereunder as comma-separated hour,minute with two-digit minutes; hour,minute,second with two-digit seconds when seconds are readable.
2,58
